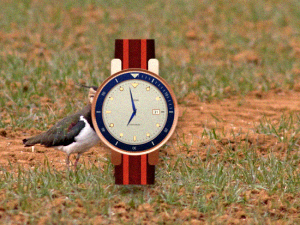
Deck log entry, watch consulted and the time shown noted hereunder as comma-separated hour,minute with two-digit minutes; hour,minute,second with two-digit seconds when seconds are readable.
6,58
